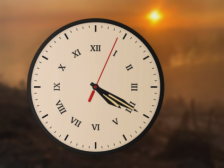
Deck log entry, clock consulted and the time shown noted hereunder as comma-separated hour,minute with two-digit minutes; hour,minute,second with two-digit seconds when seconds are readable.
4,20,04
